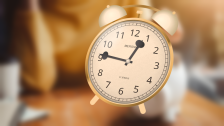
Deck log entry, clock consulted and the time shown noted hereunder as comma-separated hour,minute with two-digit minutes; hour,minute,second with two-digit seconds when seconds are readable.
12,46
